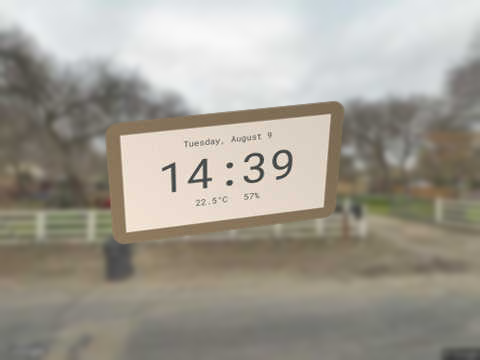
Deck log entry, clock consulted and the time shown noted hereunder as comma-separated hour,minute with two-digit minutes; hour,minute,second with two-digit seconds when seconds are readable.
14,39
